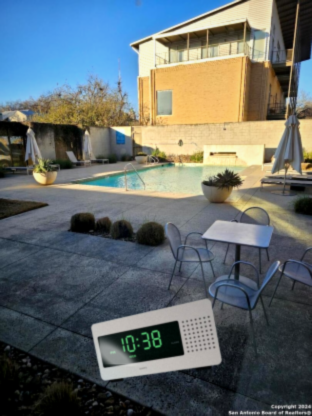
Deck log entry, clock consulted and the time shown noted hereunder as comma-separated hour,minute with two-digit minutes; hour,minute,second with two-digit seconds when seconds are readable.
10,38
